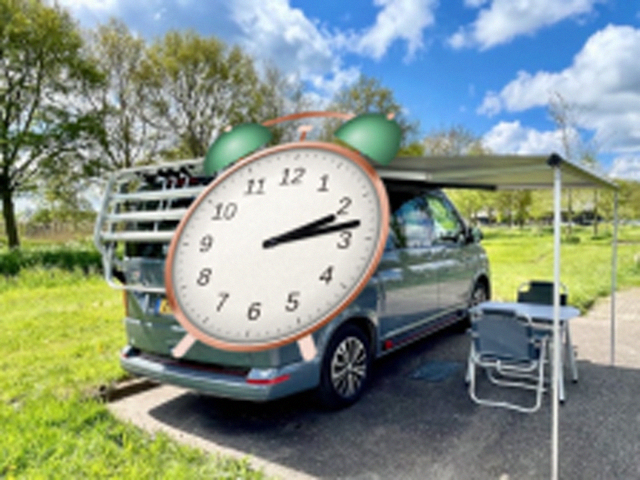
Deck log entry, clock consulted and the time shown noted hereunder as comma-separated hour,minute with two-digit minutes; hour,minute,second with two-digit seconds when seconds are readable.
2,13
